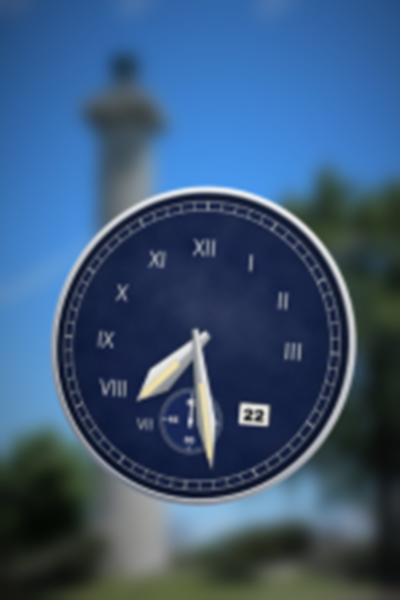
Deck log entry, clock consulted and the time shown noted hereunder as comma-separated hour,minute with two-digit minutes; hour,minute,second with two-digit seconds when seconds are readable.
7,28
